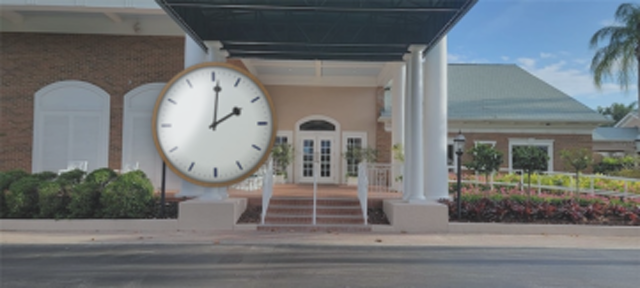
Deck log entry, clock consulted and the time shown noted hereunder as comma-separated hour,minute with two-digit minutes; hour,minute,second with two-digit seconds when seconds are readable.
2,01
